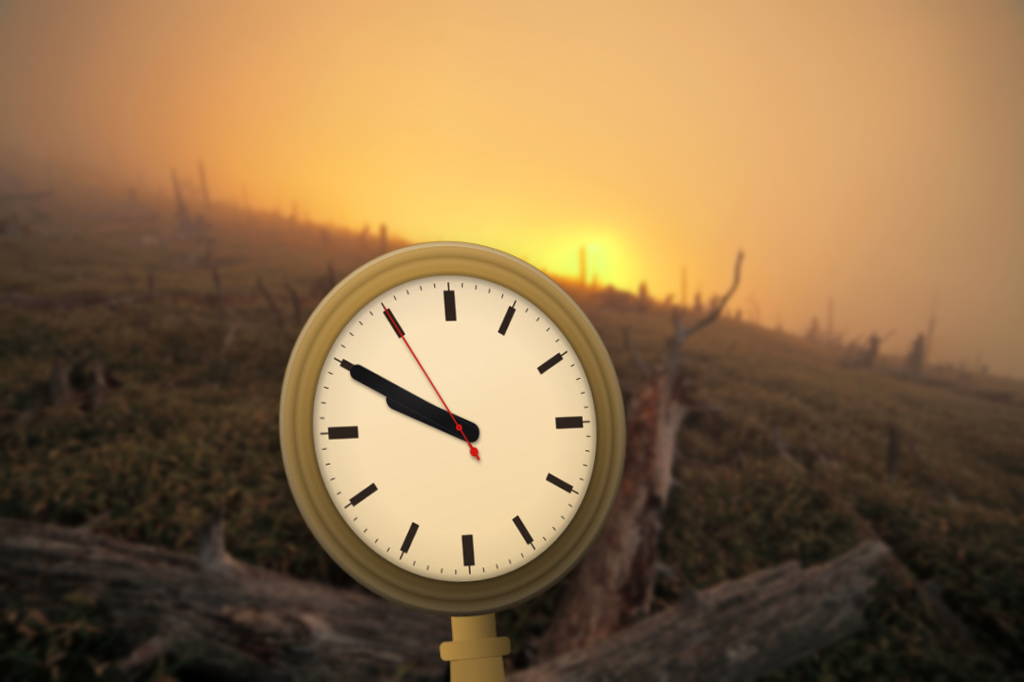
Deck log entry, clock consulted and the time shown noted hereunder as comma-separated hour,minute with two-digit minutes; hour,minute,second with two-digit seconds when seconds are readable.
9,49,55
